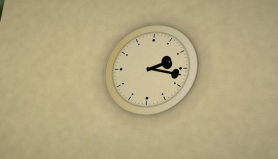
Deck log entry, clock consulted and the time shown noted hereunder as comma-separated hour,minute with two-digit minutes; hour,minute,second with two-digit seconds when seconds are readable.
2,17
